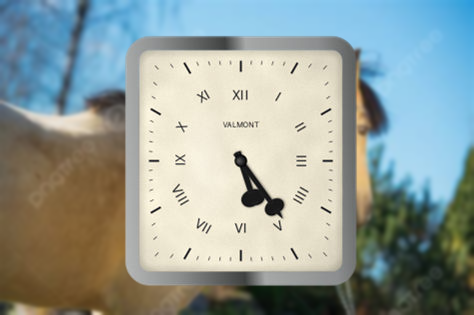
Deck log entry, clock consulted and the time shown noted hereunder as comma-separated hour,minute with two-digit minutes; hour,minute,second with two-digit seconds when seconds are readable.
5,24
